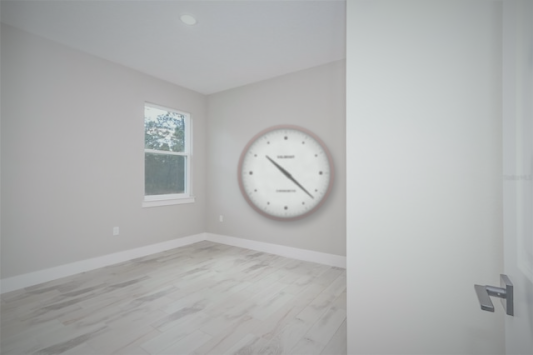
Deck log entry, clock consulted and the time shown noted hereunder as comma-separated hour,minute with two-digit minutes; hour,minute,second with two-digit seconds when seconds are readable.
10,22
